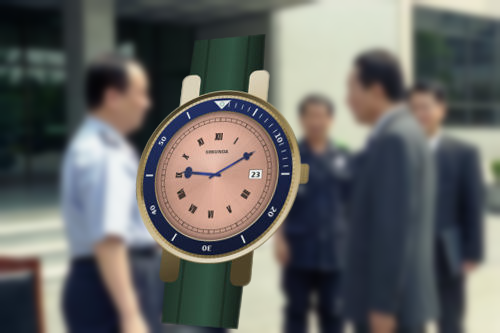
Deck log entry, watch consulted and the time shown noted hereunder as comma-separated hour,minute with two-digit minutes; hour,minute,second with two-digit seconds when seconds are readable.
9,10
